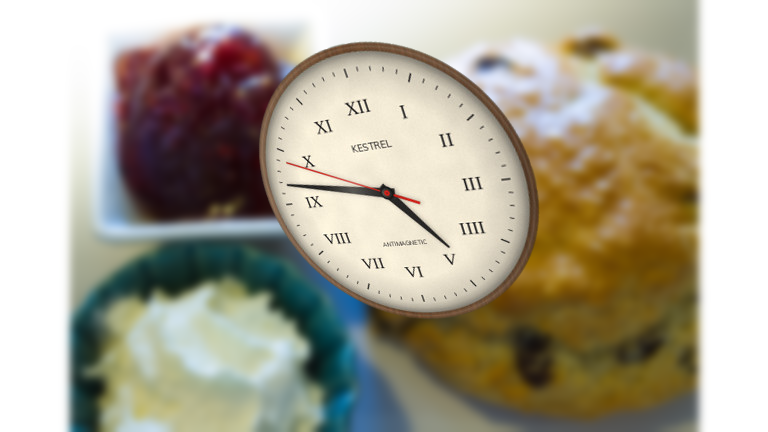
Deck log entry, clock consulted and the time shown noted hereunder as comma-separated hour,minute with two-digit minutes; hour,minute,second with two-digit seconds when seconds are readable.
4,46,49
